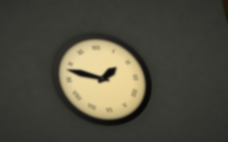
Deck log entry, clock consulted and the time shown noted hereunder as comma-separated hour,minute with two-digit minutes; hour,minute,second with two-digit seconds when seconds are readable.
1,48
